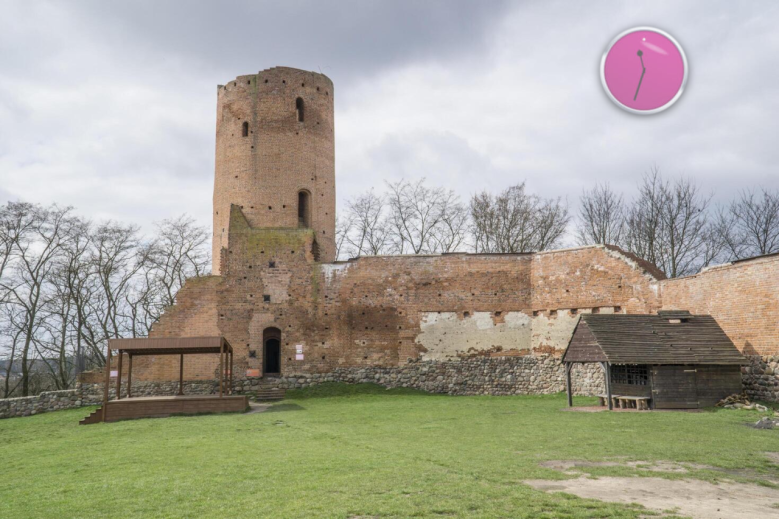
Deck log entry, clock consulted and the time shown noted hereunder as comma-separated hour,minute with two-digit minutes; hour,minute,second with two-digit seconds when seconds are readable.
11,33
